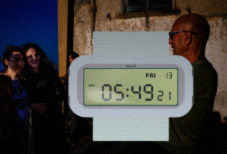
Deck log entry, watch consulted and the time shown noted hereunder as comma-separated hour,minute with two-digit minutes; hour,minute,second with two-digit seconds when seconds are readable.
5,49,21
